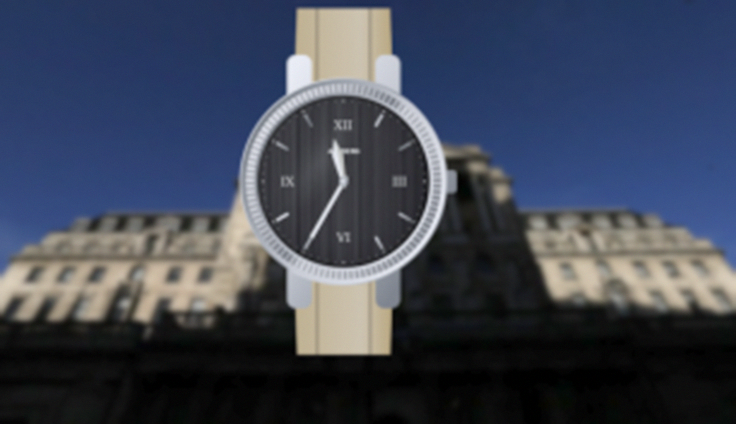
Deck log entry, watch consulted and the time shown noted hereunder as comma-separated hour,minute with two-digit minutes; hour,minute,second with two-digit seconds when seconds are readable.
11,35
